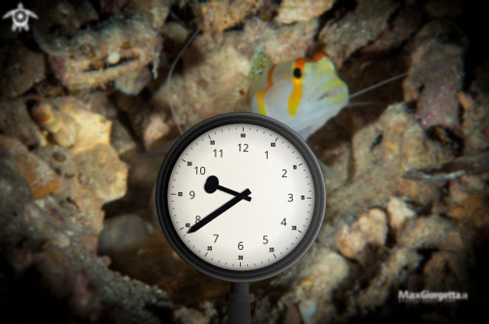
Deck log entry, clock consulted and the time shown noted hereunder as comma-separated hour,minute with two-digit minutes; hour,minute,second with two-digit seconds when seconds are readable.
9,39
